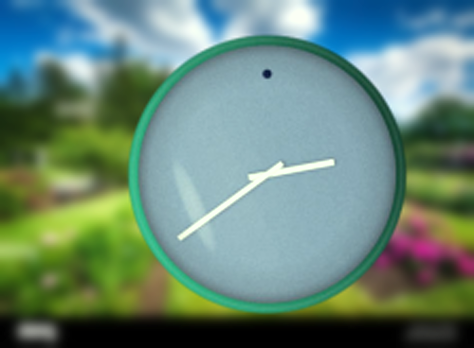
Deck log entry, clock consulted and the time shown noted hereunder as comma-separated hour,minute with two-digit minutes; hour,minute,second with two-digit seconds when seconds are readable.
2,39
